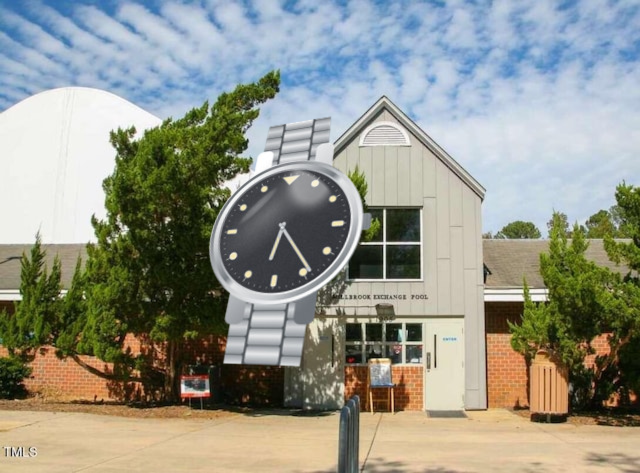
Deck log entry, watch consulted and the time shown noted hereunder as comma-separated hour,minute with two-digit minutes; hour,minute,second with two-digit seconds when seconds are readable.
6,24
